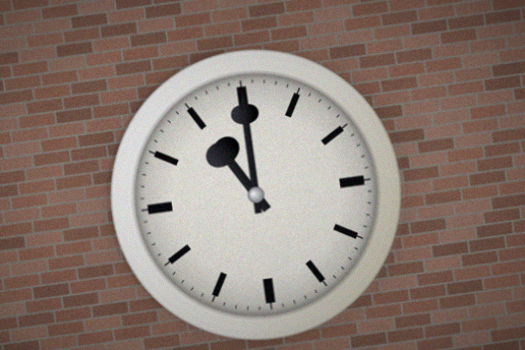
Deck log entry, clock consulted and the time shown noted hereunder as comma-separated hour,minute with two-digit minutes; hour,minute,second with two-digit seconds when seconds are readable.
11,00
